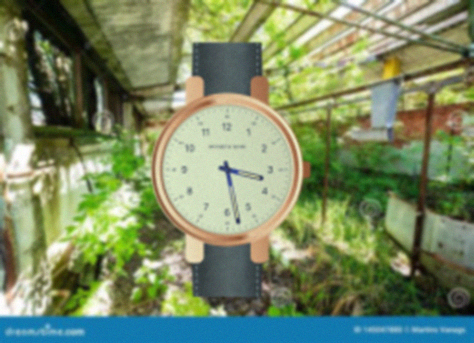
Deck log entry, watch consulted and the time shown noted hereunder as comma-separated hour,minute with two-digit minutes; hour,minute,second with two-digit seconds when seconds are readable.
3,28
